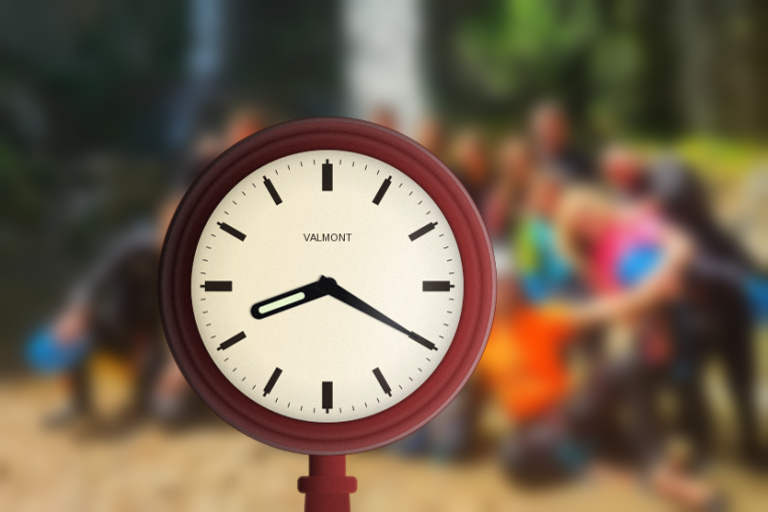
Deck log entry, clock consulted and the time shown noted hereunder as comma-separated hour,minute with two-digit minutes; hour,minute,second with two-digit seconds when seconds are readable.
8,20
